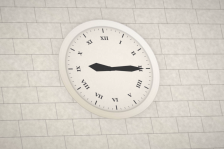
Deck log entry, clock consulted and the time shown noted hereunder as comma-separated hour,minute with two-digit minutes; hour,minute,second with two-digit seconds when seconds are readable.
9,15
